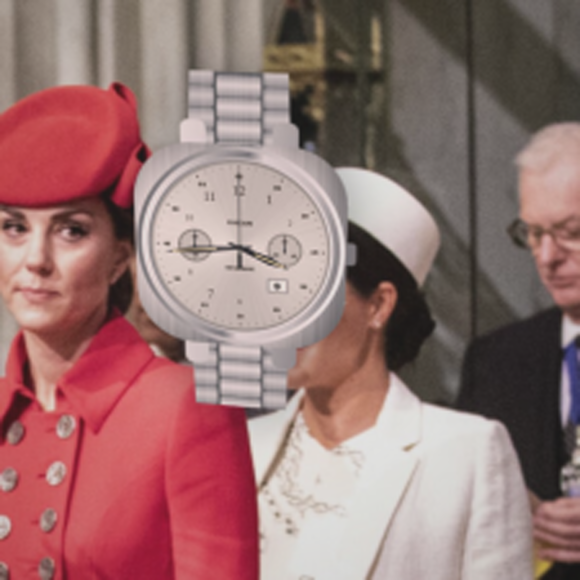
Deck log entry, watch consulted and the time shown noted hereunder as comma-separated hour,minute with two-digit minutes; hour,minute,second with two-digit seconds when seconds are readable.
3,44
